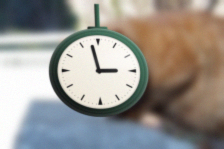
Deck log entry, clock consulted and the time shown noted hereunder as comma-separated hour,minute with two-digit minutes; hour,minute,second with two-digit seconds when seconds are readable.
2,58
